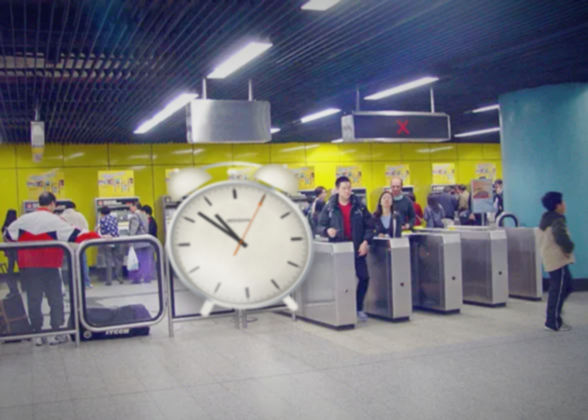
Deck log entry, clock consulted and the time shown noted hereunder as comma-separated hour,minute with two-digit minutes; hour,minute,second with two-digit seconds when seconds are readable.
10,52,05
